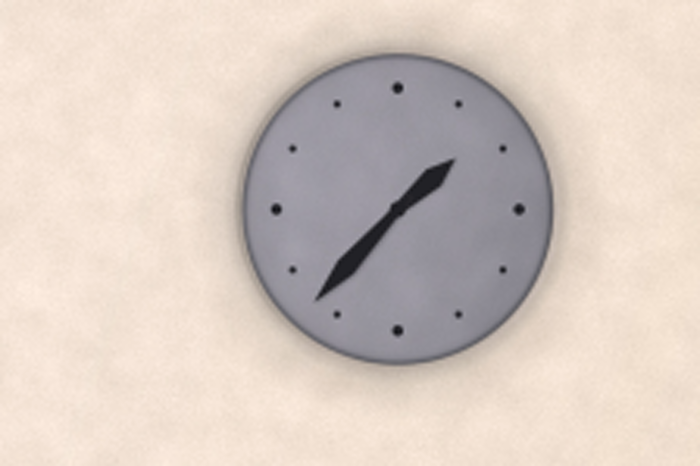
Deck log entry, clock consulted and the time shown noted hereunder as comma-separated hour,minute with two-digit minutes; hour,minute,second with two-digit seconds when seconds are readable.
1,37
